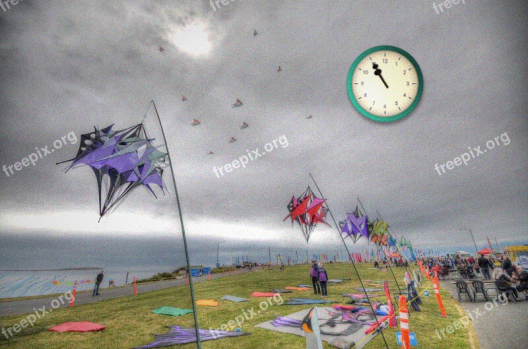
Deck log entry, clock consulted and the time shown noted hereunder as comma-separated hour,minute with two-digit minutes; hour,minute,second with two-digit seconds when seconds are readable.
10,55
